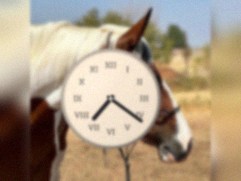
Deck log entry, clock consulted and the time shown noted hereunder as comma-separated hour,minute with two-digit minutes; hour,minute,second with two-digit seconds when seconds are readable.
7,21
